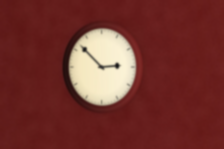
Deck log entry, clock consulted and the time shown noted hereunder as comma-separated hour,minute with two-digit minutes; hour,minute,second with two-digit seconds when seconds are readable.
2,52
